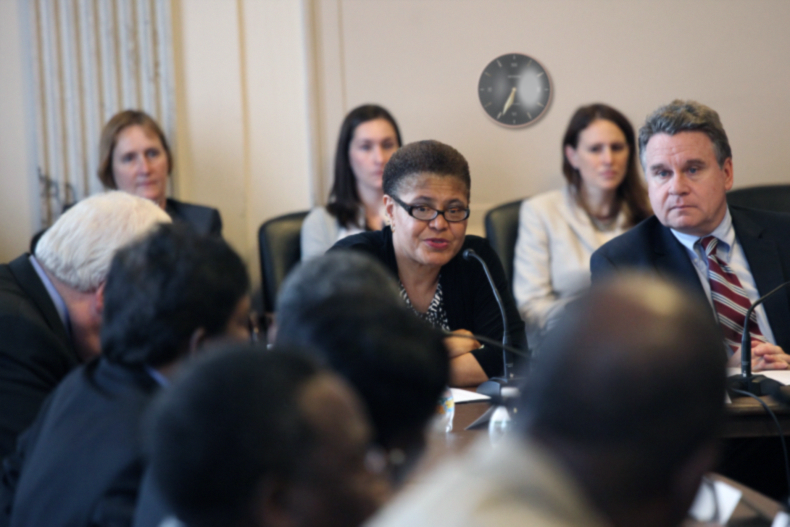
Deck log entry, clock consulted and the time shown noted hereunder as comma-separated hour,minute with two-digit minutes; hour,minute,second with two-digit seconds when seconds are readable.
6,34
